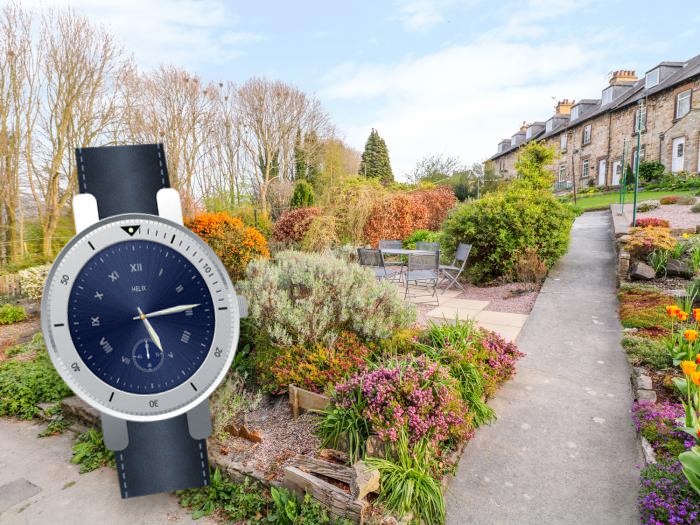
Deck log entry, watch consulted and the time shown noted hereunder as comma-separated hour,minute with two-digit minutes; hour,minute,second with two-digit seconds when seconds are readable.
5,14
